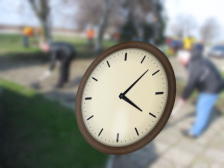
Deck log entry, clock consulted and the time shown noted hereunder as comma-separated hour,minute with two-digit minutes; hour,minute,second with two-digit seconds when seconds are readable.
4,08
